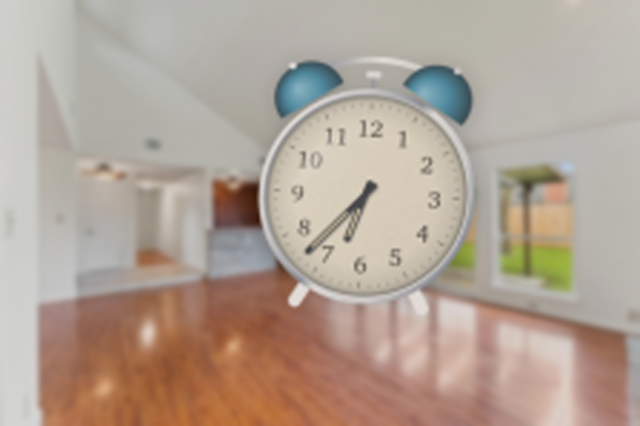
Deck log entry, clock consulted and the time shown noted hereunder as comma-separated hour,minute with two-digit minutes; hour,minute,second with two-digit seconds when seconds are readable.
6,37
